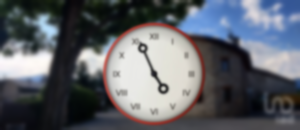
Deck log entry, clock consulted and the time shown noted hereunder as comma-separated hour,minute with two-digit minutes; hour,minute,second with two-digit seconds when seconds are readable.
4,56
